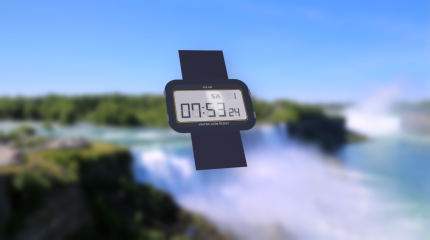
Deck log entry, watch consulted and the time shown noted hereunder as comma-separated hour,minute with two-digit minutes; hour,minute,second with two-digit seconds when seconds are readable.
7,53,24
